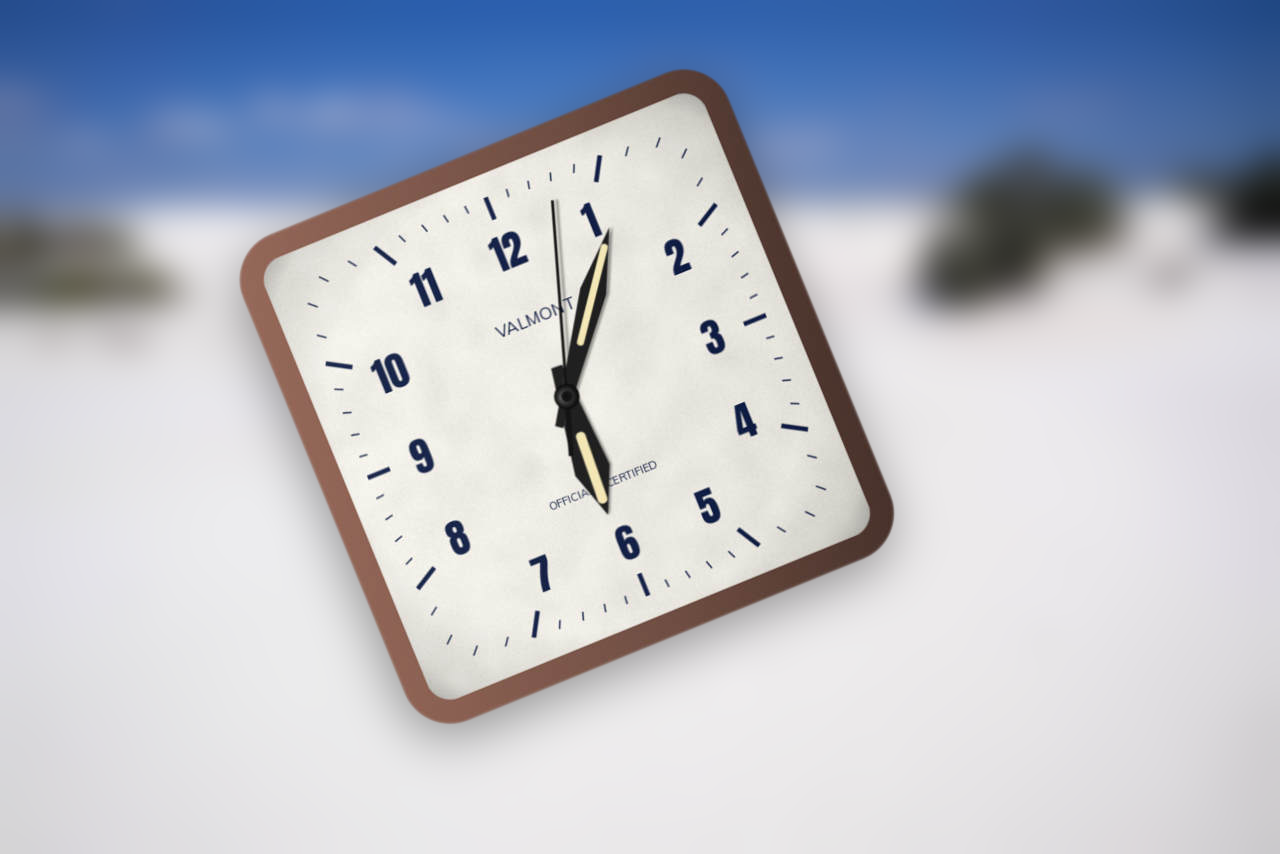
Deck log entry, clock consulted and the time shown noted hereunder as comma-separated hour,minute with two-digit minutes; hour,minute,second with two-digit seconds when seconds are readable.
6,06,03
